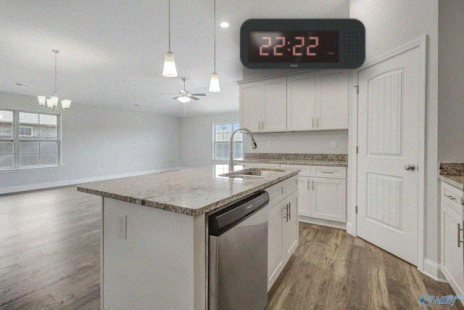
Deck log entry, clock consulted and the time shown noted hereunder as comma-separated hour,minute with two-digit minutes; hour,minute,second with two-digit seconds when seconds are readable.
22,22
